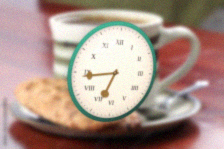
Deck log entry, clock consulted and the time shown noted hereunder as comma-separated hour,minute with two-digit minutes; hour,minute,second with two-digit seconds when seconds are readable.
6,44
